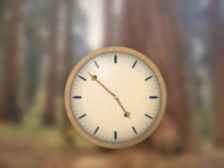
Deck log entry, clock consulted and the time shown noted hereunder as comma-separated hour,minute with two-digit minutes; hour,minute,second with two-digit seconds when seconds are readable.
4,52
